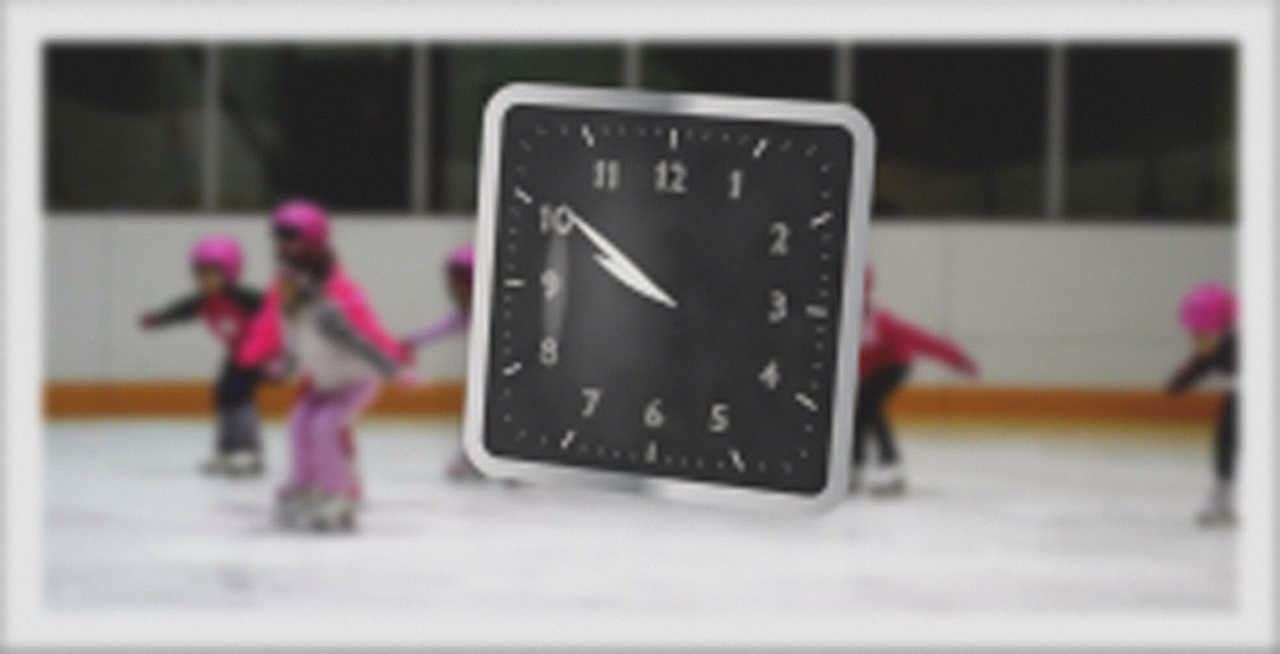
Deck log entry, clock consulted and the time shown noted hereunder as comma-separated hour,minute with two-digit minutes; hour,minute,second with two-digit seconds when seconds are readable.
9,51
